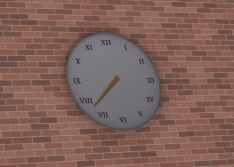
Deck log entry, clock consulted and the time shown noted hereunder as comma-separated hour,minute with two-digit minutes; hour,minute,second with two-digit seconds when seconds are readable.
7,38
